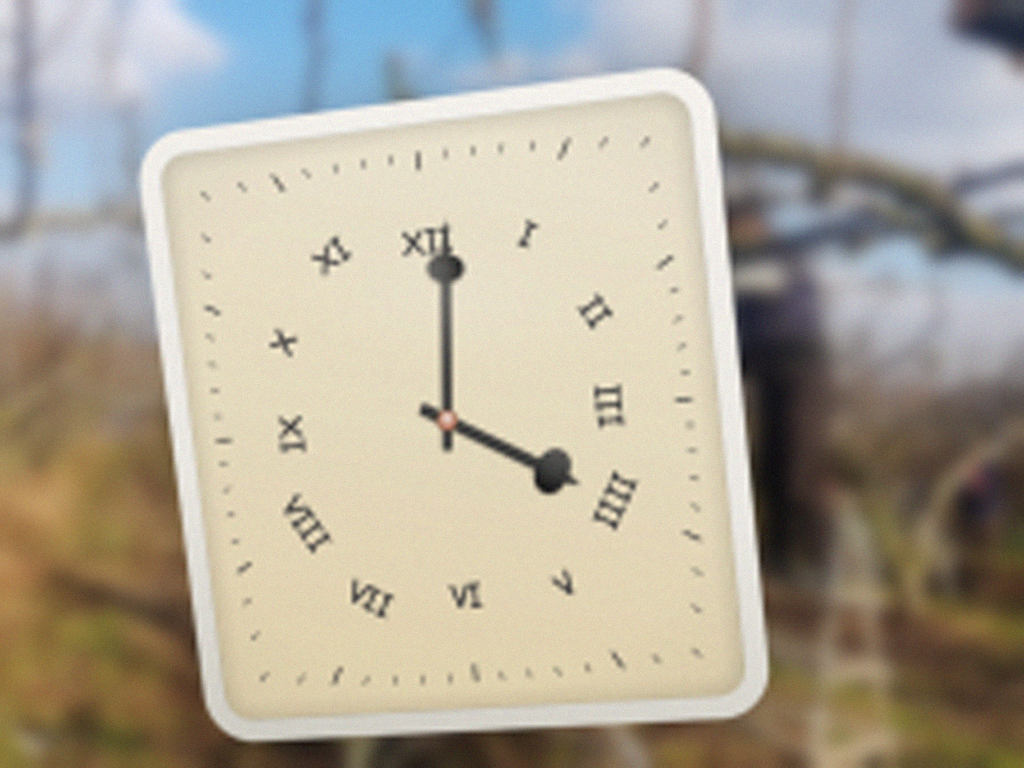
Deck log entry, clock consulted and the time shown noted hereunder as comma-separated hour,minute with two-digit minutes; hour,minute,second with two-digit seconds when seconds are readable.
4,01
